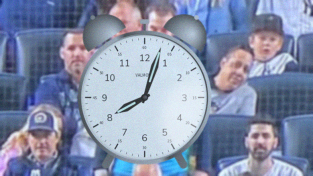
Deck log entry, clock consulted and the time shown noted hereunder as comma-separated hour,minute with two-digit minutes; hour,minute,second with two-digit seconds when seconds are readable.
8,03
